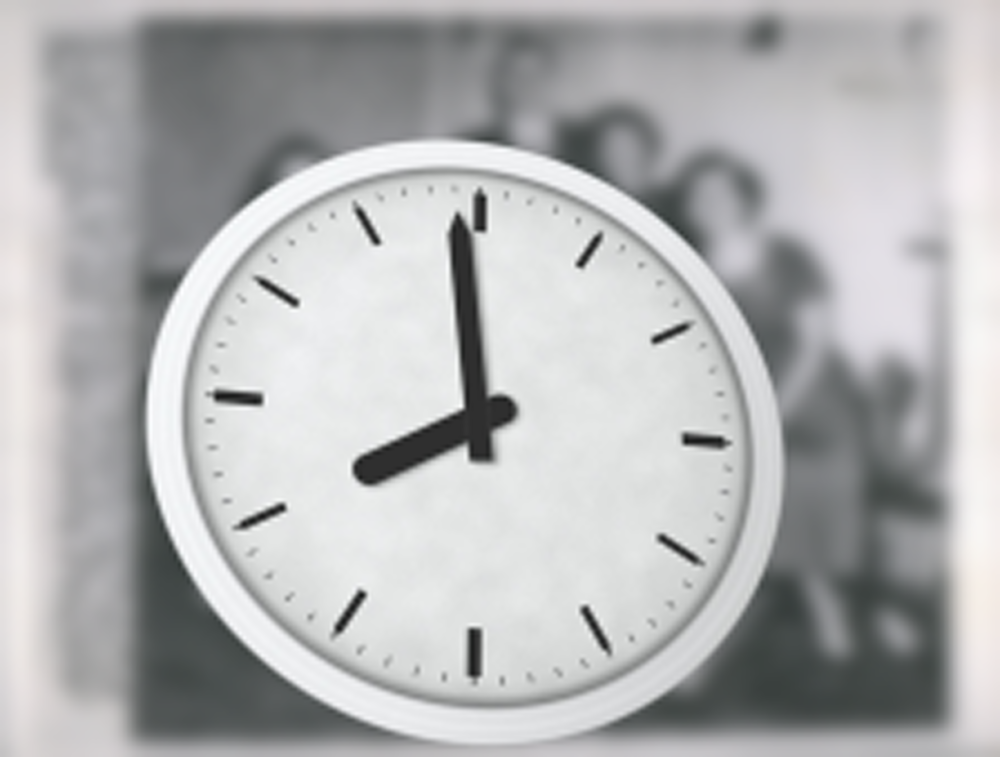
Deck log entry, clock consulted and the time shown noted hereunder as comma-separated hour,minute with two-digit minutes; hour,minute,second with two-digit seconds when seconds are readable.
7,59
